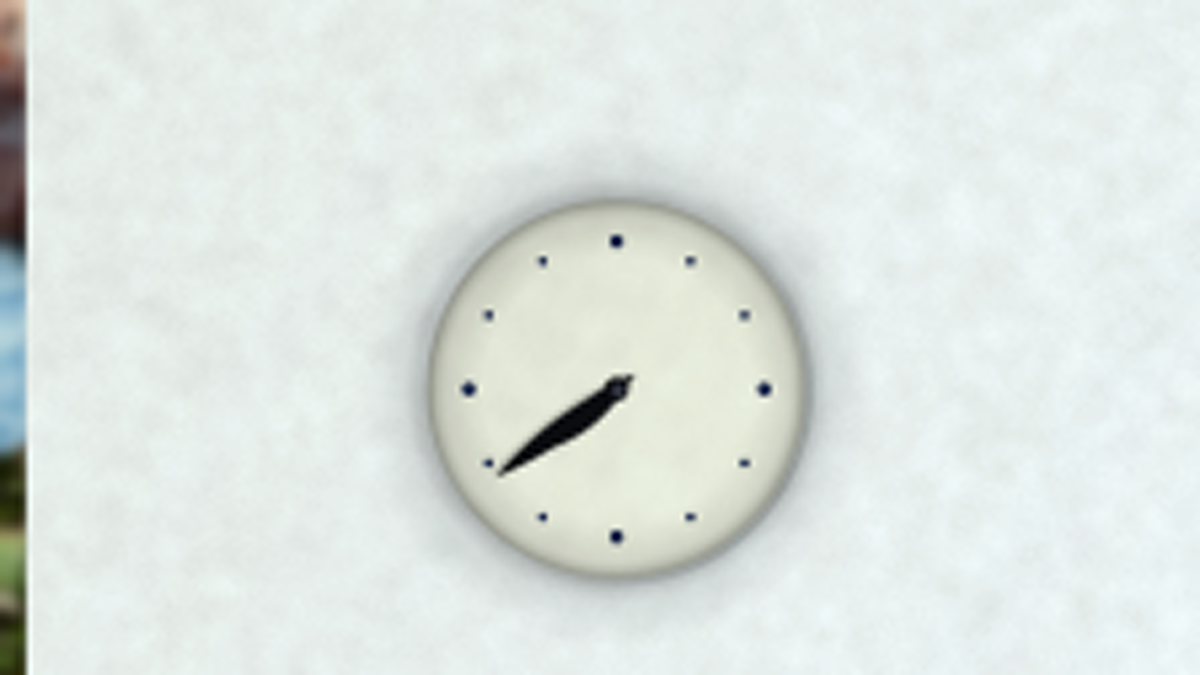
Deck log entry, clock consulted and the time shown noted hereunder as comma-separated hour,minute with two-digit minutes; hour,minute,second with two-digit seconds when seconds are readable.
7,39
